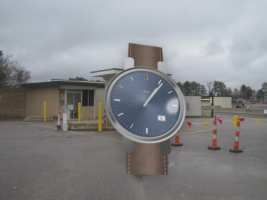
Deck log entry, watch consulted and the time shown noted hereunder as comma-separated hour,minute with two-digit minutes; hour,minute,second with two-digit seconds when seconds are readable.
1,06
